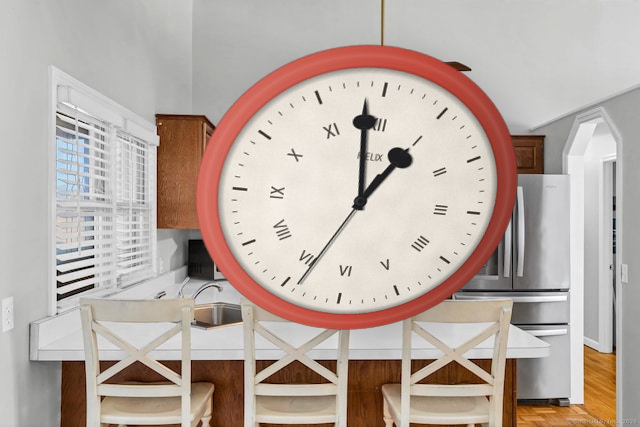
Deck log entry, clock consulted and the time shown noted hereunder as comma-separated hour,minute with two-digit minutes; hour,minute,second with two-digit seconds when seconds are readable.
12,58,34
